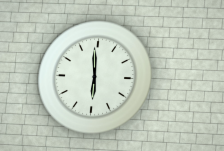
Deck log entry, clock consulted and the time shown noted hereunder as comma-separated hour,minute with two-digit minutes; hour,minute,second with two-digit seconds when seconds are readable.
5,59
